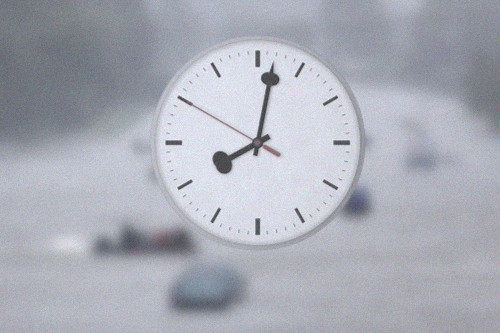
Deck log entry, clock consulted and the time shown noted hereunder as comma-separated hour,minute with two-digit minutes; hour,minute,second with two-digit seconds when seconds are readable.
8,01,50
